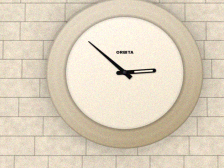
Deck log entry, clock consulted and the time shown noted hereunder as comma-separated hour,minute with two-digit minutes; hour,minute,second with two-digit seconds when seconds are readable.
2,52
